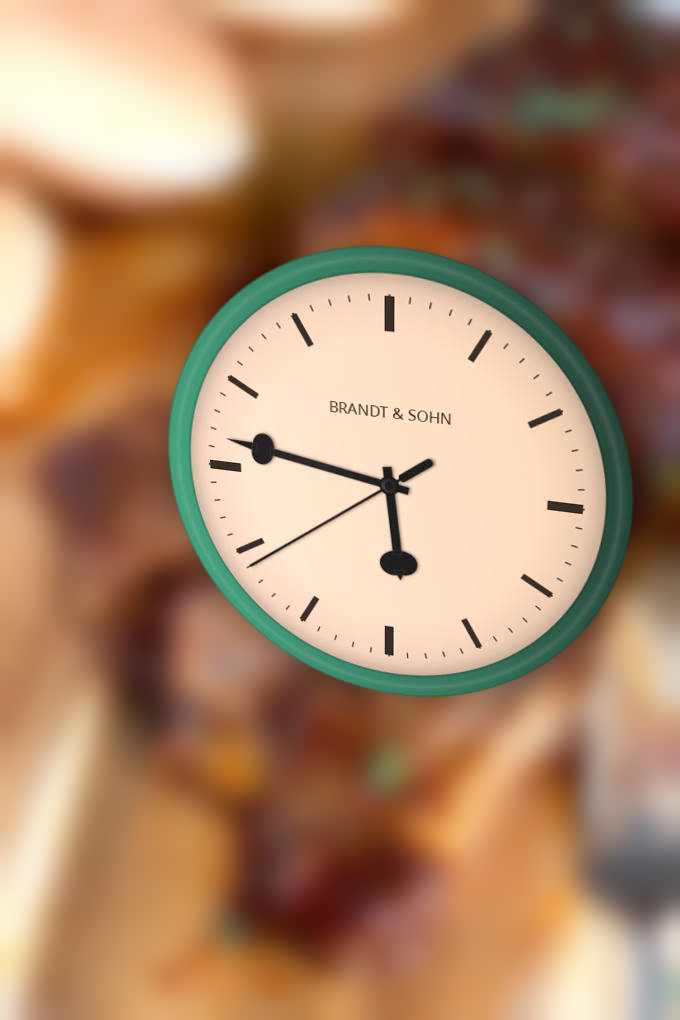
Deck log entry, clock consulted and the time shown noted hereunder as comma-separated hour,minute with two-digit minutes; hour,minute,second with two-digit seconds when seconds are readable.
5,46,39
